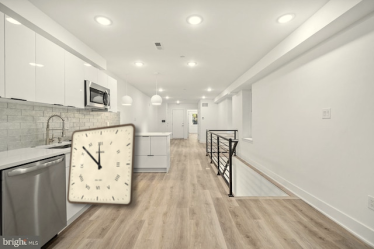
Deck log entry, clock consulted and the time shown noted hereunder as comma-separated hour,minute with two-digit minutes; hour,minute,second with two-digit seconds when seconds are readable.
11,52
